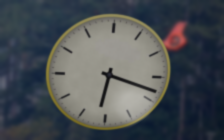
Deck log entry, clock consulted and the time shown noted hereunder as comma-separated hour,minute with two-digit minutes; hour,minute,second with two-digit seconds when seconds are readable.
6,18
